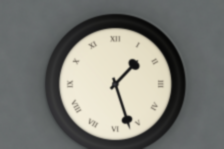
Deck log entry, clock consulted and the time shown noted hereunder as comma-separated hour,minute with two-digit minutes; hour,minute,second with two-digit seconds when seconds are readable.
1,27
